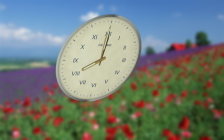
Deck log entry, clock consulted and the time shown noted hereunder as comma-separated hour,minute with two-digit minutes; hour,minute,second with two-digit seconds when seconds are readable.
8,00
